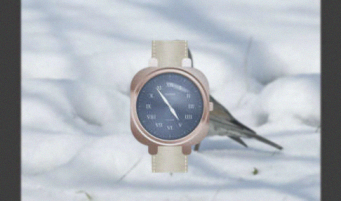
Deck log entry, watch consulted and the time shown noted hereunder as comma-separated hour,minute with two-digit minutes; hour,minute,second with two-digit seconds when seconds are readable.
4,54
